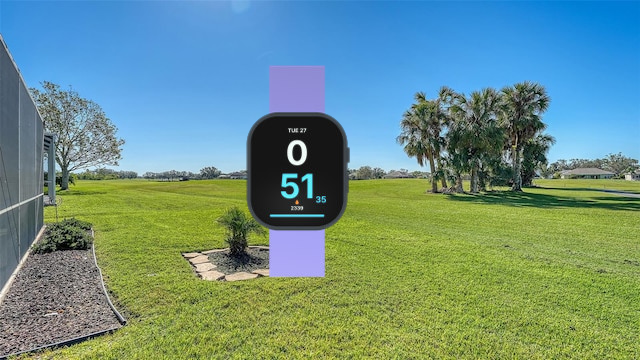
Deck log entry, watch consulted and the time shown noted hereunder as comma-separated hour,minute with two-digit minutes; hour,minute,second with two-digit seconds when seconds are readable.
0,51,35
